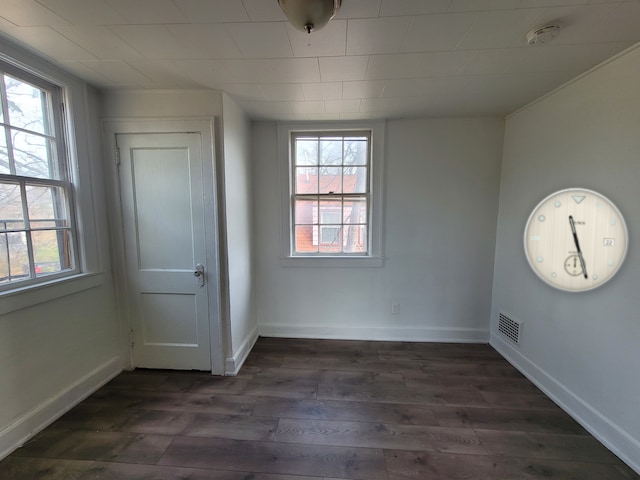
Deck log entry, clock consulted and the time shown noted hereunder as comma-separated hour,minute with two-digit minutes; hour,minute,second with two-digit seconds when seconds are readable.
11,27
